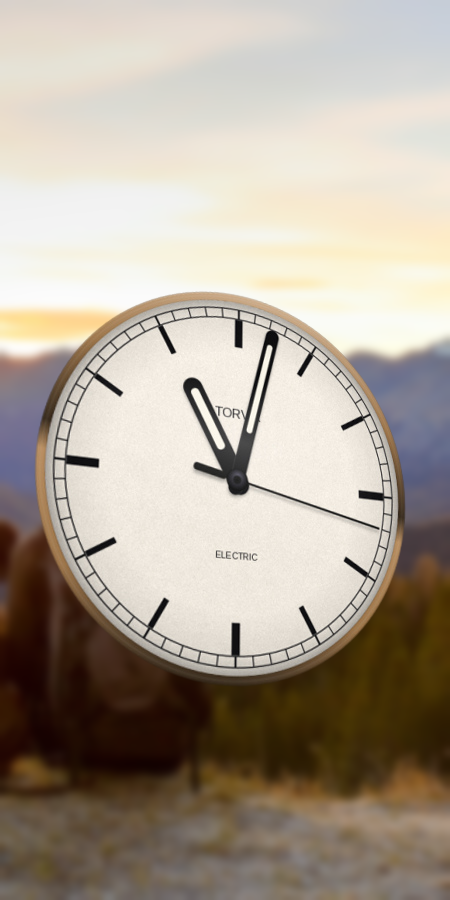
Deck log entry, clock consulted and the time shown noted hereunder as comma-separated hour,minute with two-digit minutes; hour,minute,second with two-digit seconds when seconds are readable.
11,02,17
